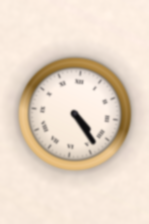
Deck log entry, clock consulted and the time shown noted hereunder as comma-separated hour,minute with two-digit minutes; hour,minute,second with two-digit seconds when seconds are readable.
4,23
